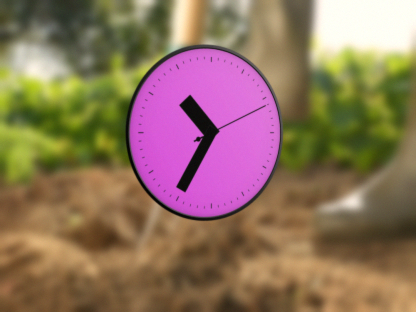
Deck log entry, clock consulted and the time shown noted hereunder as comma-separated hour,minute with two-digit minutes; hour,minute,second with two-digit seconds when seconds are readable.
10,35,11
